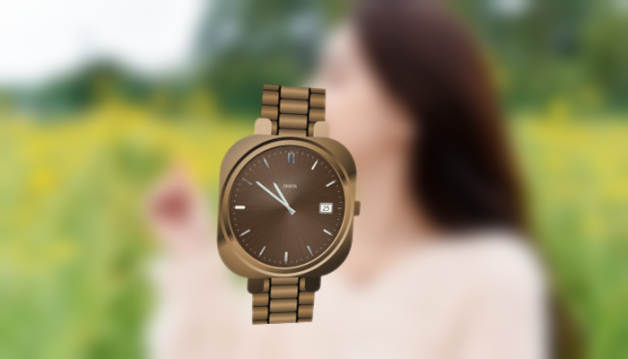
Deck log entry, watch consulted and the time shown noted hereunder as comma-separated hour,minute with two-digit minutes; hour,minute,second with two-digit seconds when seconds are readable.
10,51
